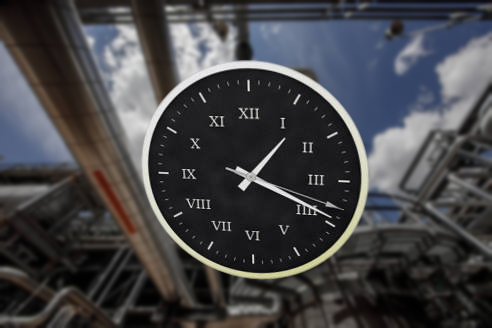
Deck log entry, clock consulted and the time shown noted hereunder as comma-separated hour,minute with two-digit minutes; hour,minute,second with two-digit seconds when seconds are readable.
1,19,18
